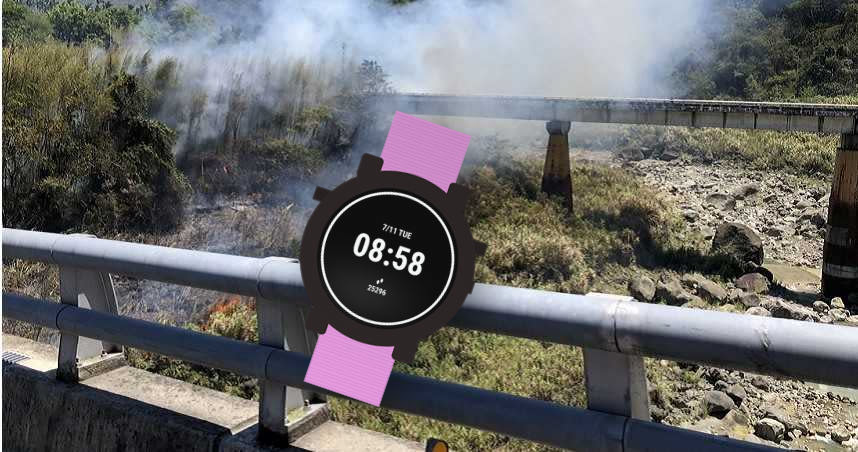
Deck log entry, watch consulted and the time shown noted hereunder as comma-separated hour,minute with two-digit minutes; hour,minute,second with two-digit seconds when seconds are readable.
8,58
